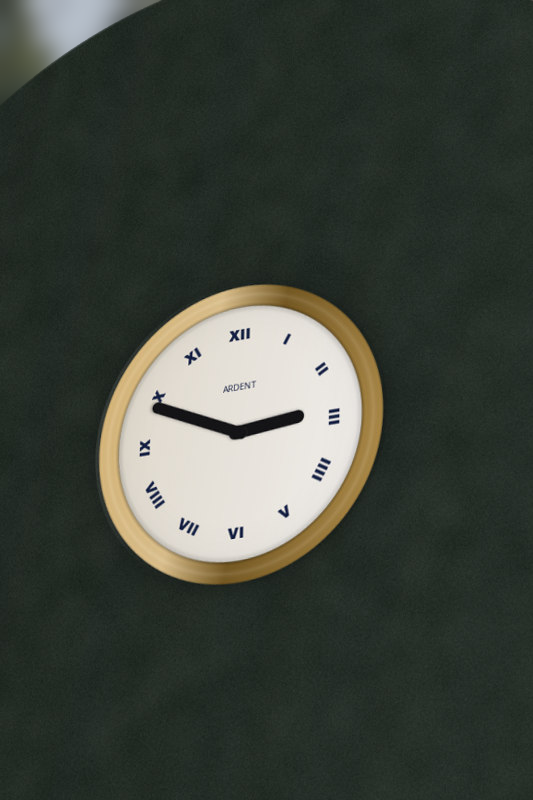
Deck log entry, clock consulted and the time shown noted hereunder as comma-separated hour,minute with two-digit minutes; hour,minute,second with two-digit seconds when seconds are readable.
2,49
